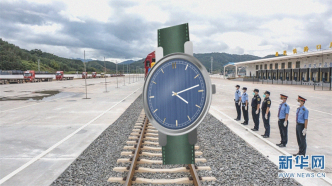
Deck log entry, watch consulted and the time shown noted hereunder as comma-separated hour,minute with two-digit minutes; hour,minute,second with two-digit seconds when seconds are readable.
4,13
